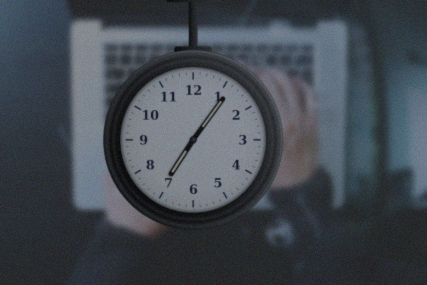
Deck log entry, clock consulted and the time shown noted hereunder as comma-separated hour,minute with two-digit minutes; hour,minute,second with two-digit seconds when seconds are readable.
7,06
